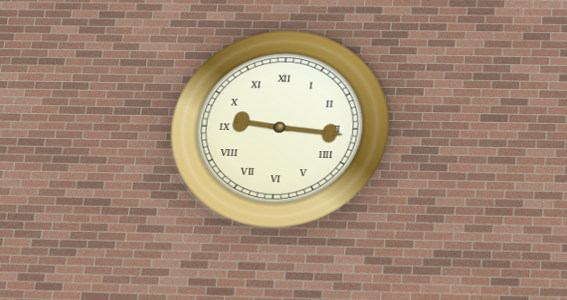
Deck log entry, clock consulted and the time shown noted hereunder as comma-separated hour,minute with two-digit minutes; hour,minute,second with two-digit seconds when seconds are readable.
9,16
